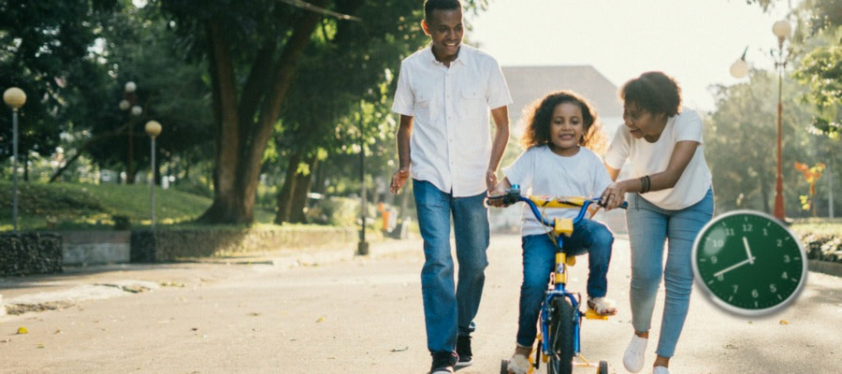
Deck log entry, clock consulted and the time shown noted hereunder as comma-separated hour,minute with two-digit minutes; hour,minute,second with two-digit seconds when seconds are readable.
11,41
